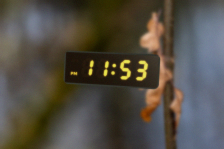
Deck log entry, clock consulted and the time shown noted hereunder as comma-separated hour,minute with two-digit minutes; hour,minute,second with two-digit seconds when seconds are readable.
11,53
